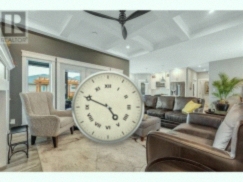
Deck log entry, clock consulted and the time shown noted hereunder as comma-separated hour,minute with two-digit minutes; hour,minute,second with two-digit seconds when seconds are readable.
4,49
